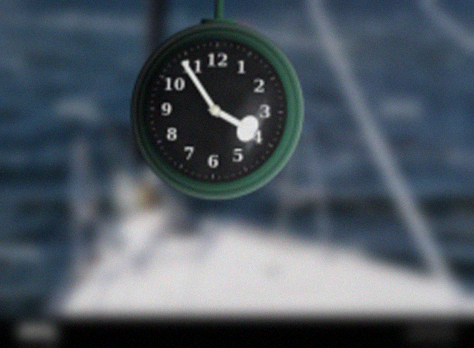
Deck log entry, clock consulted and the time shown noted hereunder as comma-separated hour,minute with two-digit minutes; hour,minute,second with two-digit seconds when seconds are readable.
3,54
